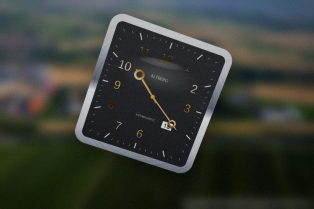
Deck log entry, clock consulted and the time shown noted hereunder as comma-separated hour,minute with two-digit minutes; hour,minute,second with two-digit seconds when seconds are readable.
10,21
